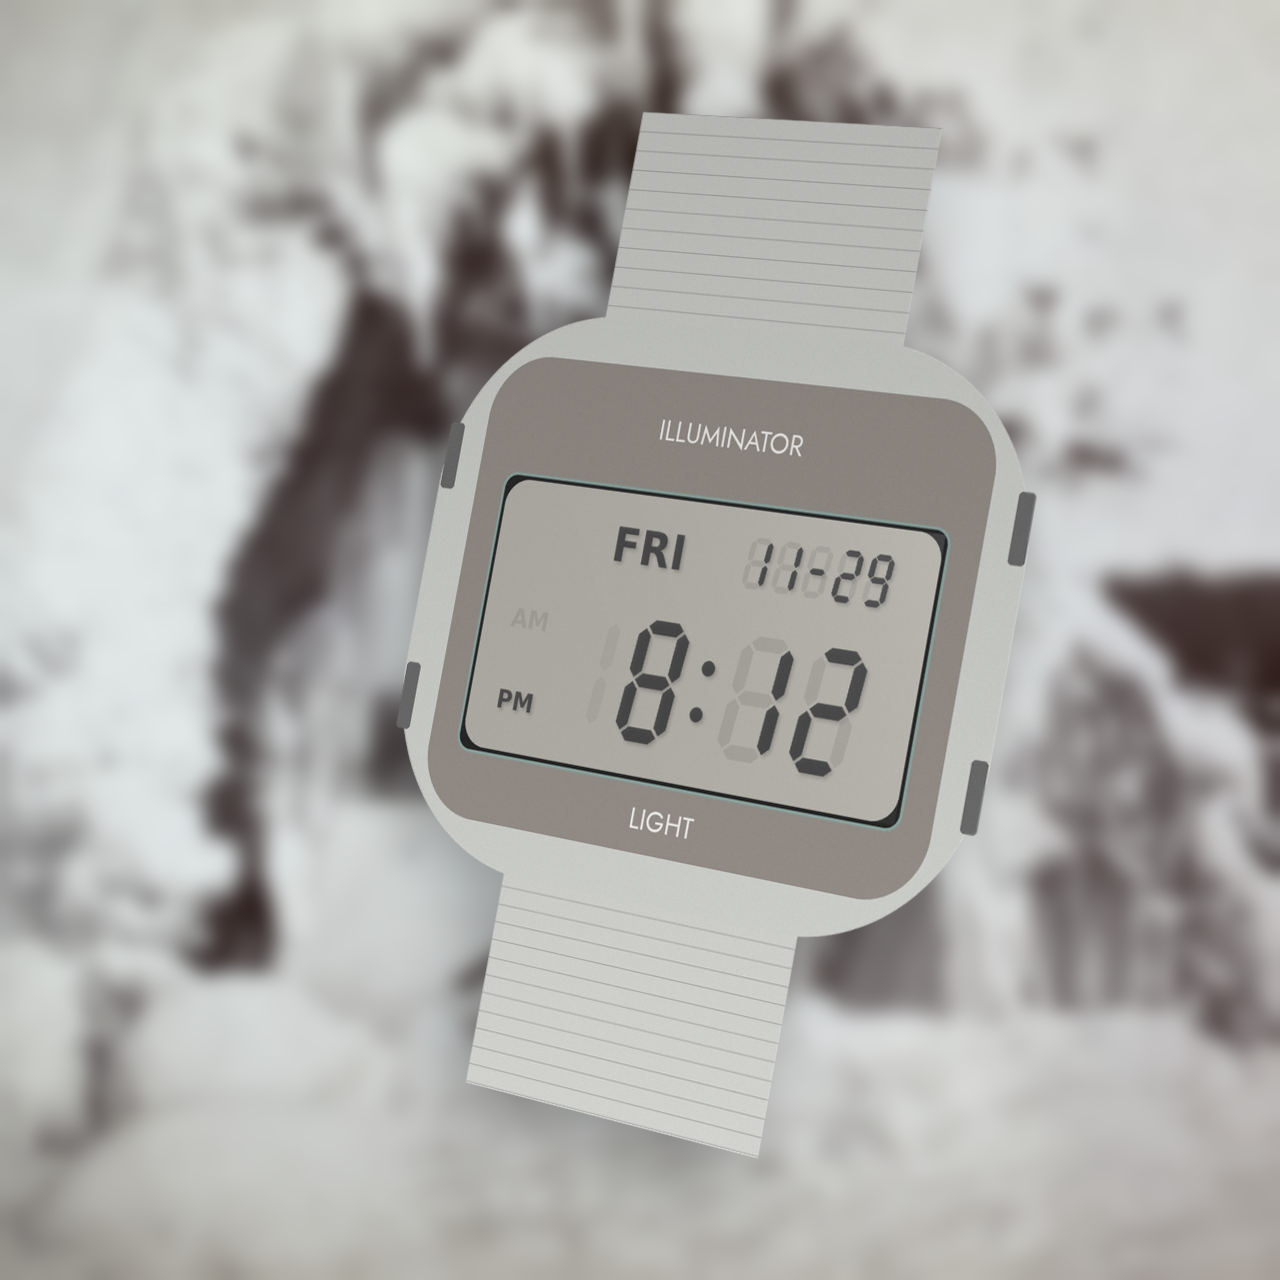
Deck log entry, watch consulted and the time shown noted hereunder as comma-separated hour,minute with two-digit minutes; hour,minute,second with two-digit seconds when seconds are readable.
8,12
